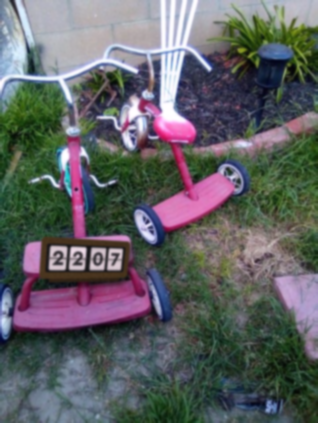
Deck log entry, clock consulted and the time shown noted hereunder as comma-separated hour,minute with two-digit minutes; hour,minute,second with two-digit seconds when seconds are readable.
22,07
